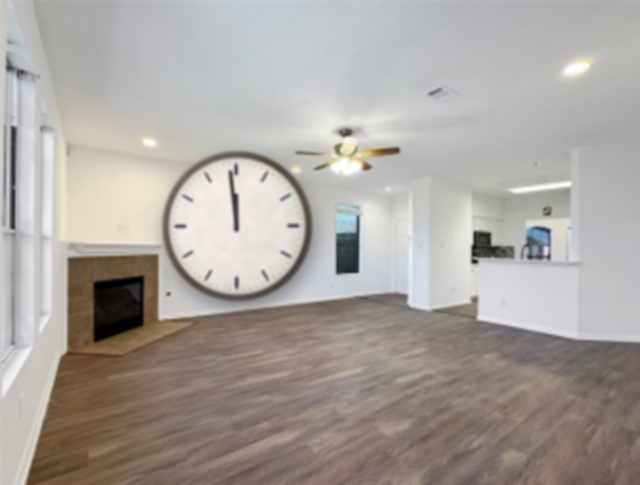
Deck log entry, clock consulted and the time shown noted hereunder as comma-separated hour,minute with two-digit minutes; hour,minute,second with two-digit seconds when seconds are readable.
11,59
